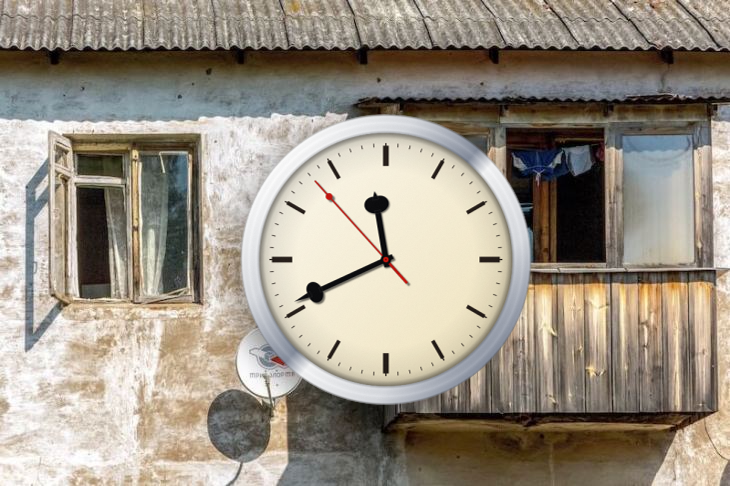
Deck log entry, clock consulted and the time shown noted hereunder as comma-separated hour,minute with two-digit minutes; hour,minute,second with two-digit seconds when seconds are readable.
11,40,53
